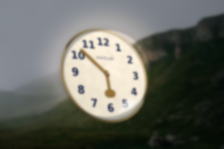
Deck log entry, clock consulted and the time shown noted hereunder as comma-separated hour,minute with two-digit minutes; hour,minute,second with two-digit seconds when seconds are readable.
5,52
